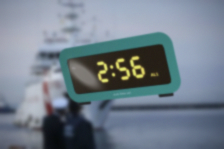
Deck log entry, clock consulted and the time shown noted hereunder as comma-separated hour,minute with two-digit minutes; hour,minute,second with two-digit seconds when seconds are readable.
2,56
